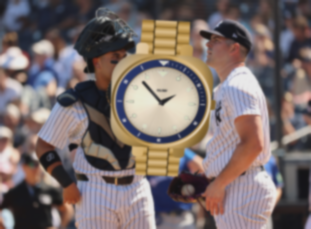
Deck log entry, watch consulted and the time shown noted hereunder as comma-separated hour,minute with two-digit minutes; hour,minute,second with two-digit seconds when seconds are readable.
1,53
